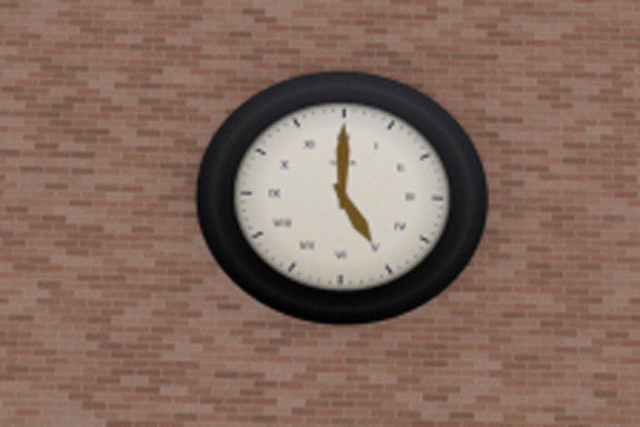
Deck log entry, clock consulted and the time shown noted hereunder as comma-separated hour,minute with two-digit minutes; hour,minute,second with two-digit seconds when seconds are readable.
5,00
